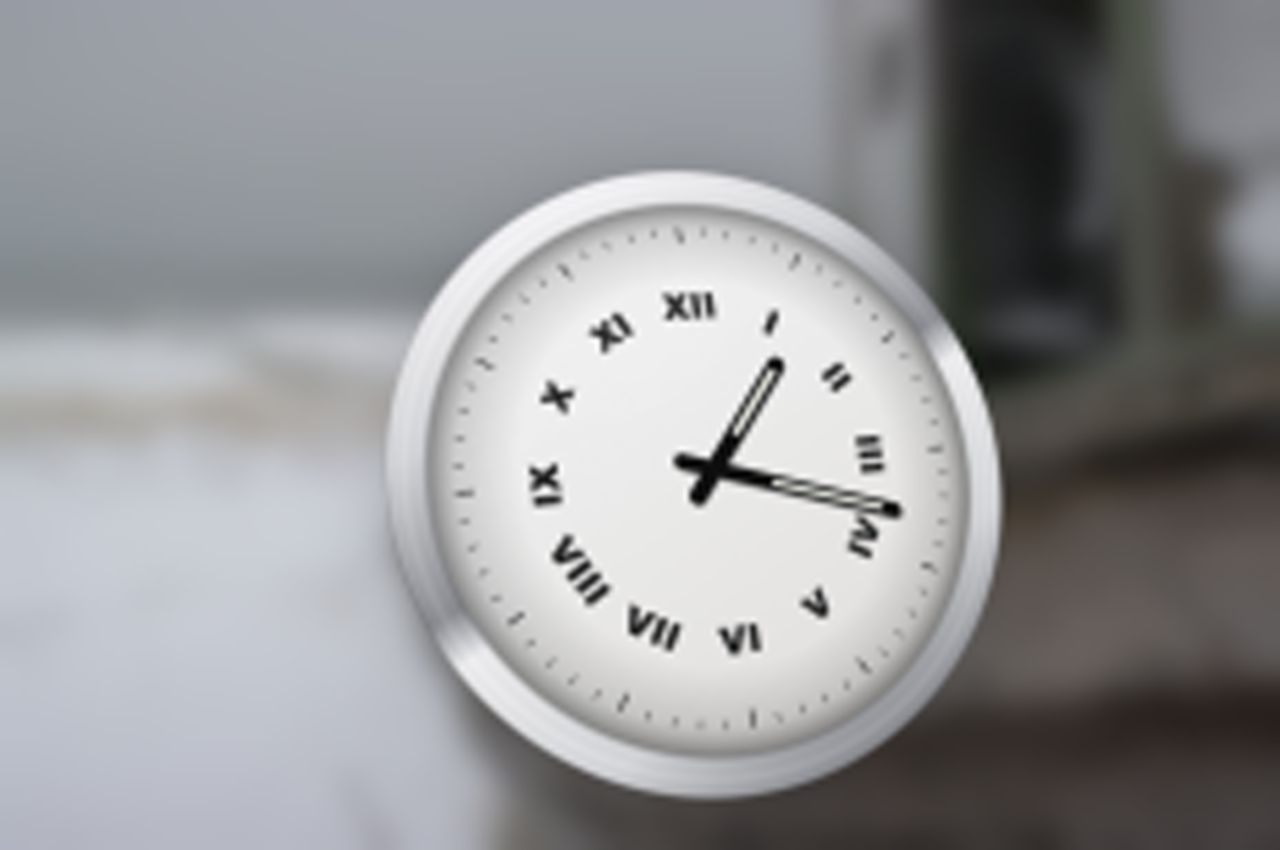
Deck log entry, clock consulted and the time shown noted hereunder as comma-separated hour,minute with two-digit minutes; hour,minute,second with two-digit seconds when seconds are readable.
1,18
